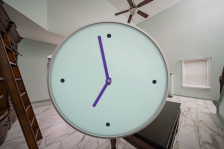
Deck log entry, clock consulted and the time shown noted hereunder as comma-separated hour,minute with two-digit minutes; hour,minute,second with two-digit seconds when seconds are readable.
6,58
